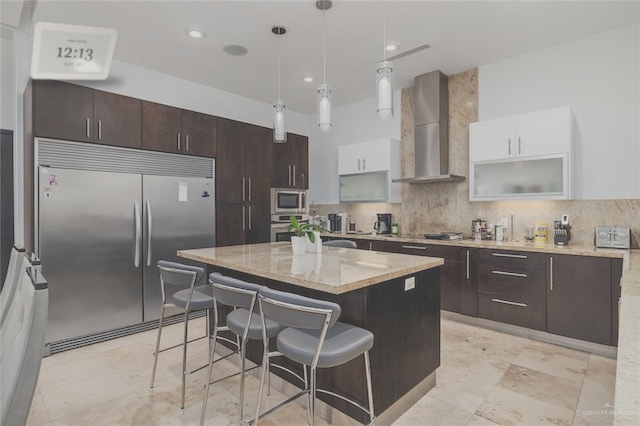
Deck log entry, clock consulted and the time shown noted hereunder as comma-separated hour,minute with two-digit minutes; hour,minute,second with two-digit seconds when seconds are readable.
12,13
